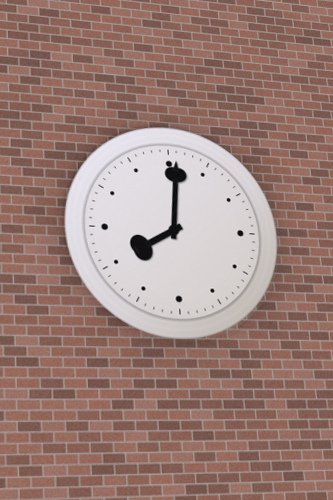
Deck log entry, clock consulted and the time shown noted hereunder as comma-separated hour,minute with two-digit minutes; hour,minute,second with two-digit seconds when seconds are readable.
8,01
